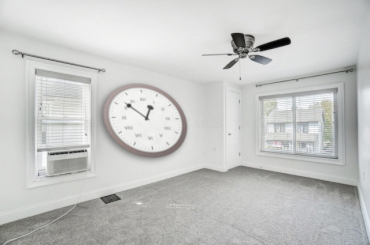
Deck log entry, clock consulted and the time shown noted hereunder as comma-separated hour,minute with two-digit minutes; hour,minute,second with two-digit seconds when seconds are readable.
12,52
